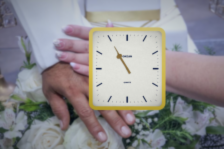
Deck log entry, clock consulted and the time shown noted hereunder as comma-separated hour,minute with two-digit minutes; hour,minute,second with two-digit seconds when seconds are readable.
10,55
